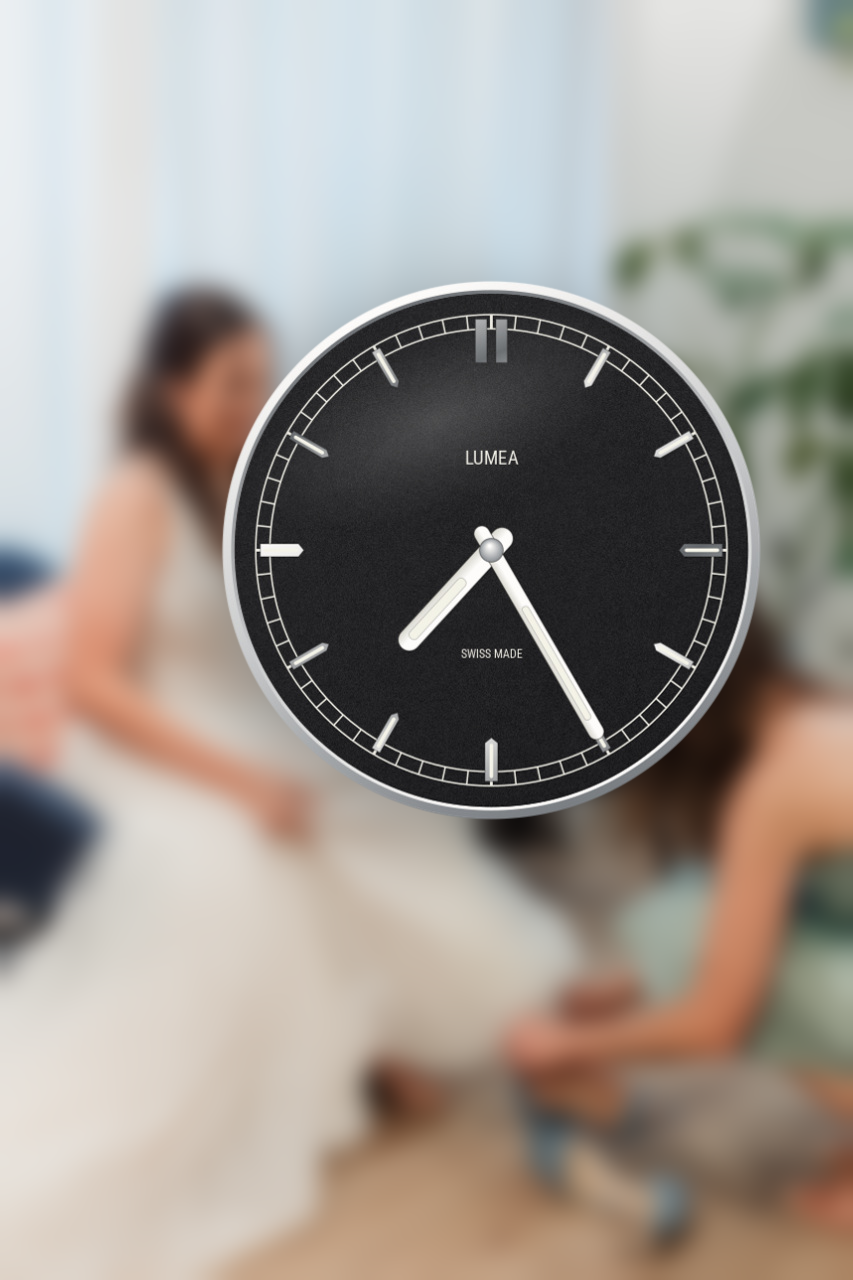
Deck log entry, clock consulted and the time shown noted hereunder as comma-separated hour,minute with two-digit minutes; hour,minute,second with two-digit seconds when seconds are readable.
7,25
